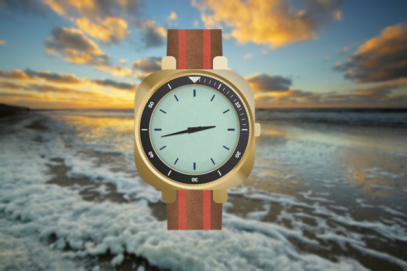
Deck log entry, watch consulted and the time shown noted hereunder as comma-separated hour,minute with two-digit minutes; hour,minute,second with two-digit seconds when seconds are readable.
2,43
